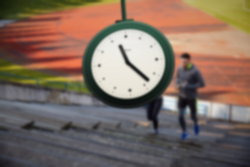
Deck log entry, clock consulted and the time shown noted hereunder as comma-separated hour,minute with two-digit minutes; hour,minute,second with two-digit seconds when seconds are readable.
11,23
